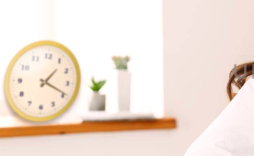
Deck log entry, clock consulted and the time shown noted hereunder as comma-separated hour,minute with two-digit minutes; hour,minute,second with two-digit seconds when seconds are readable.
1,19
